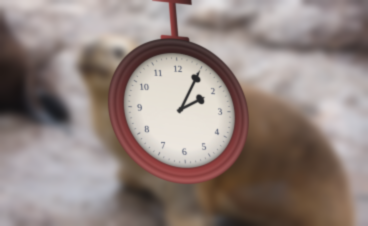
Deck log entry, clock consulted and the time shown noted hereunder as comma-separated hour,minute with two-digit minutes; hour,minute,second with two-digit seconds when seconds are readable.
2,05
